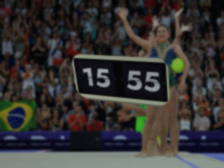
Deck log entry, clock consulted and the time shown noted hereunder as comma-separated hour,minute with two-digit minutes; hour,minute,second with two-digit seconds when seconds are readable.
15,55
